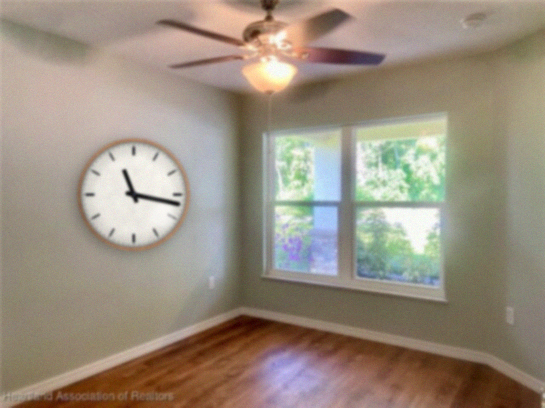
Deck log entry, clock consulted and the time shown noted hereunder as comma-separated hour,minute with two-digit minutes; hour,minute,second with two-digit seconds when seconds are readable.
11,17
